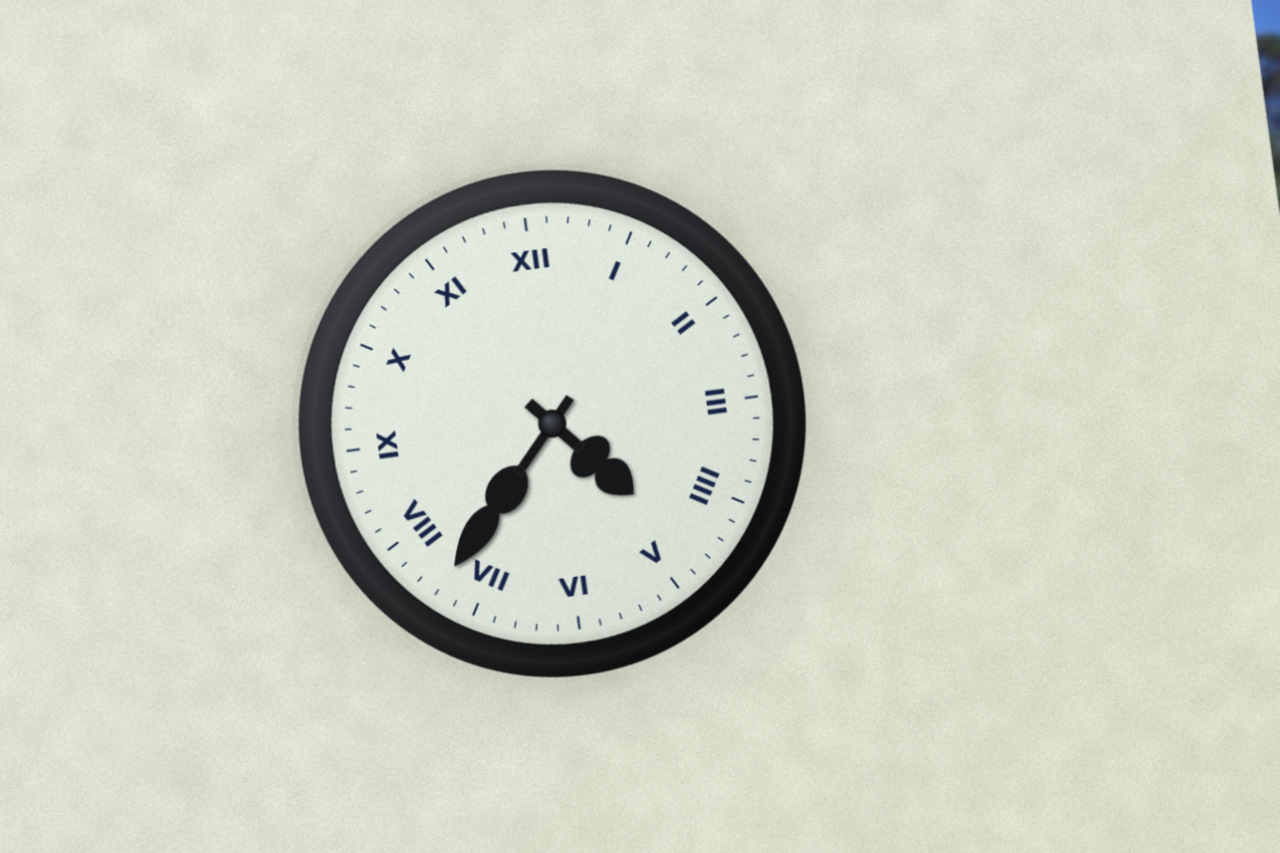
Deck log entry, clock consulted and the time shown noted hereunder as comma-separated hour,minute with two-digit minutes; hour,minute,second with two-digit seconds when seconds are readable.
4,37
